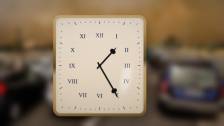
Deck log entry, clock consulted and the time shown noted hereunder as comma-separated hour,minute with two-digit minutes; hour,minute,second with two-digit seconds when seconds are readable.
1,25
